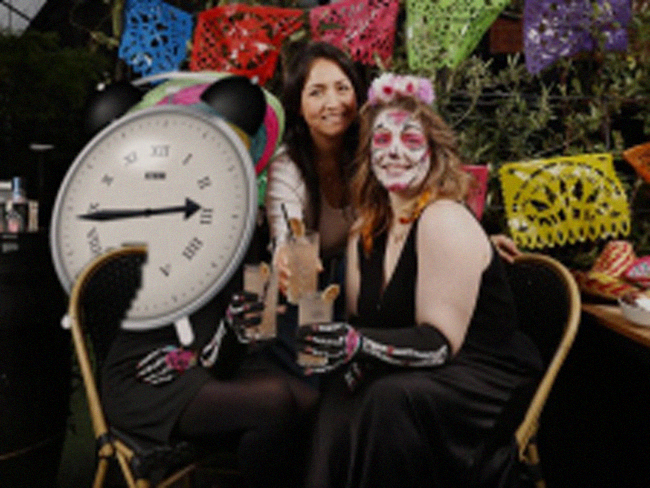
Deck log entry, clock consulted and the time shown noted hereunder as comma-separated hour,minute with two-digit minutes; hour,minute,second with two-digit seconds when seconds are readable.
2,44
